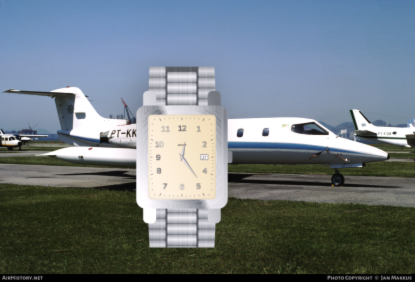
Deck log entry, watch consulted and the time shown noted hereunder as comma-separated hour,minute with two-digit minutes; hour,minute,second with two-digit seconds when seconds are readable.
12,24
